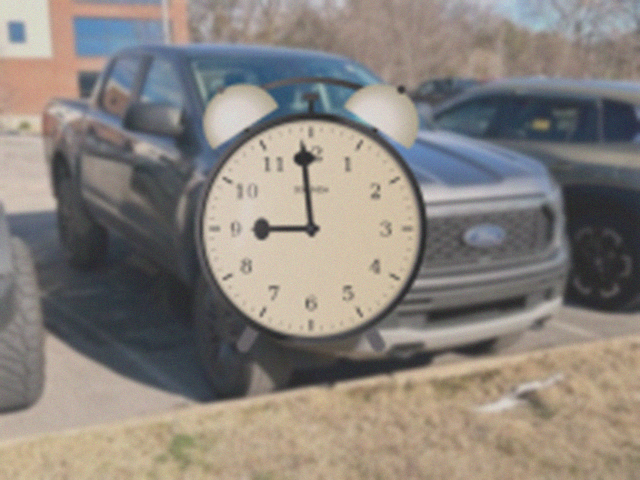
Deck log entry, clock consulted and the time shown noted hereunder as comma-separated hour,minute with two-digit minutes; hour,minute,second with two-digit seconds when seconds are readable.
8,59
